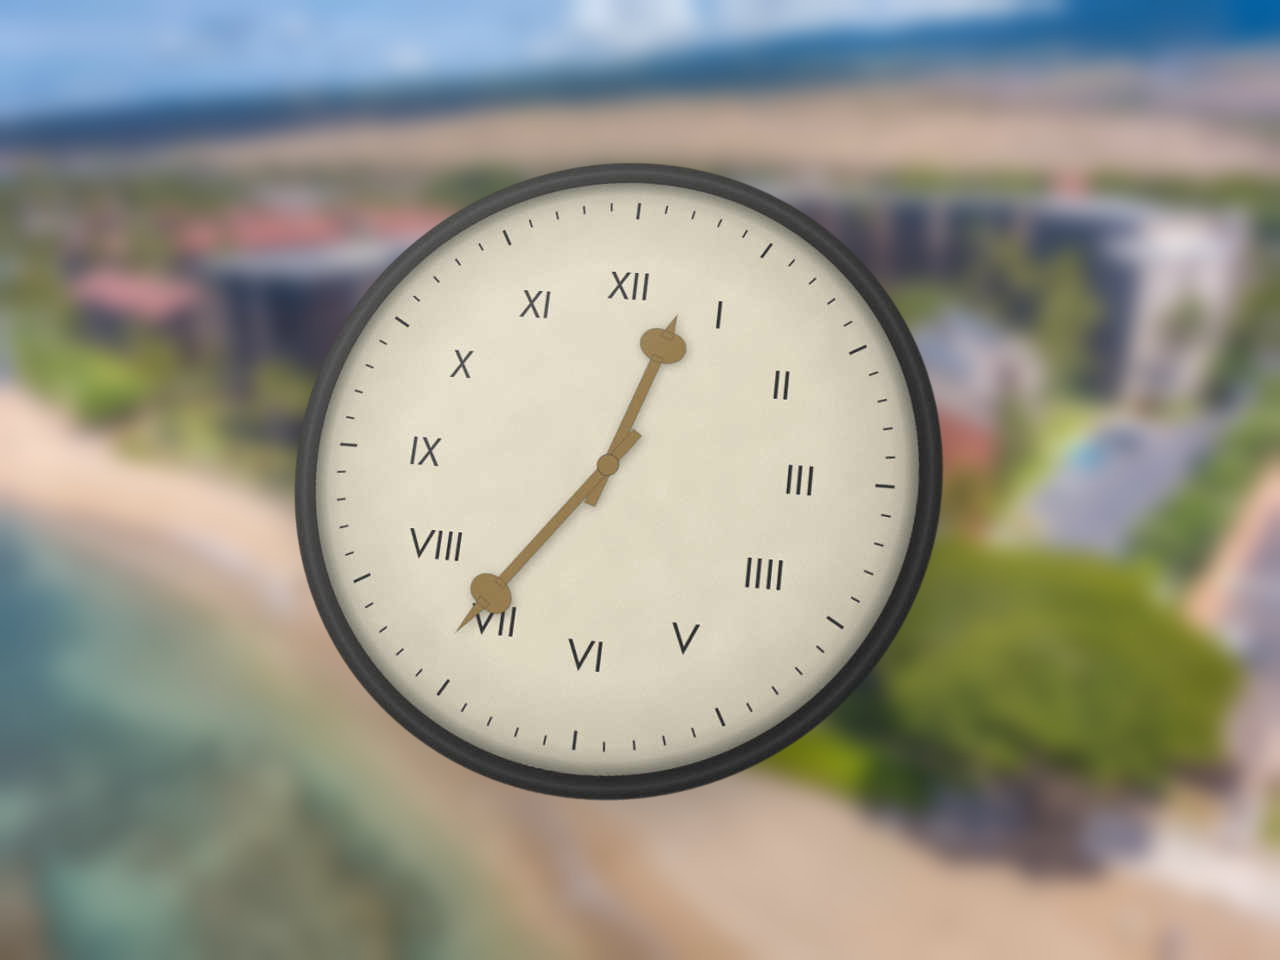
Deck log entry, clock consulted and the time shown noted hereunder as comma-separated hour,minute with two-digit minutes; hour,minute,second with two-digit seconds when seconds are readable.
12,36
